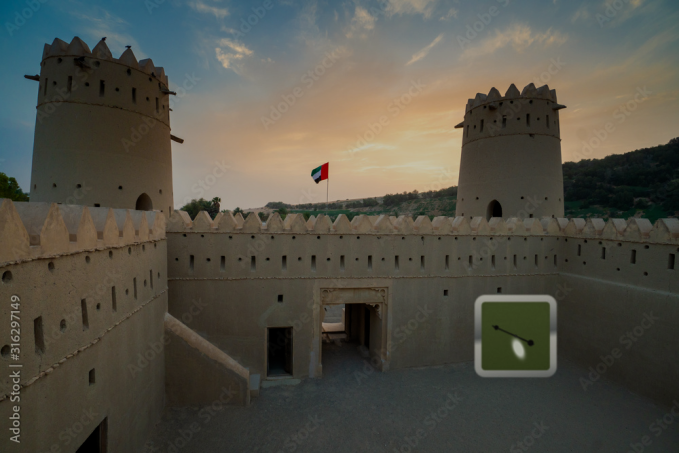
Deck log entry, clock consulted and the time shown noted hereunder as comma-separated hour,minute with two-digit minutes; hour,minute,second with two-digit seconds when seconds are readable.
3,49
